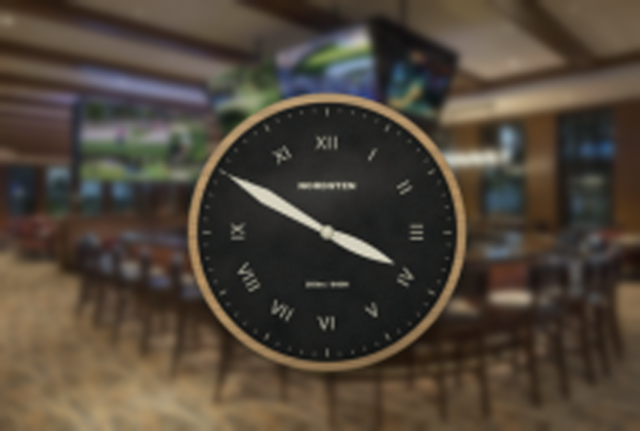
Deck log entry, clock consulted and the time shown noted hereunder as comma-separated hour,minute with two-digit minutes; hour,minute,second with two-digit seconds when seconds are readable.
3,50
